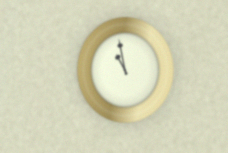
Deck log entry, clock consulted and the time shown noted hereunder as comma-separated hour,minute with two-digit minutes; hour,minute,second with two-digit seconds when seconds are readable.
10,58
